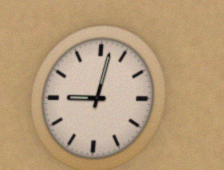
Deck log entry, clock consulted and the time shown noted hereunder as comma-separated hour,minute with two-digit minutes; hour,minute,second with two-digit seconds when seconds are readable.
9,02
